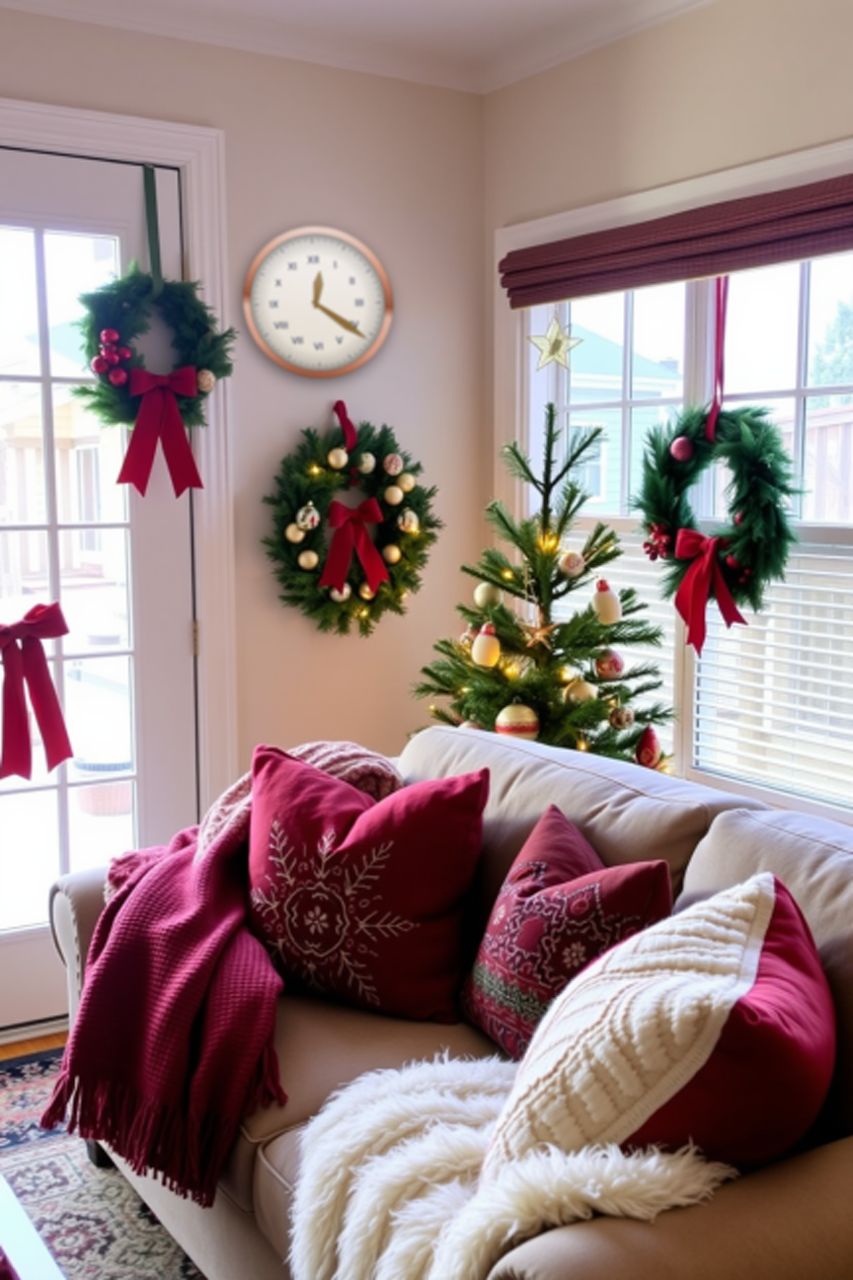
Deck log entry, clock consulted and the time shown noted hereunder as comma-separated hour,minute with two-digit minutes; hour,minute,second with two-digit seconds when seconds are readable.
12,21
